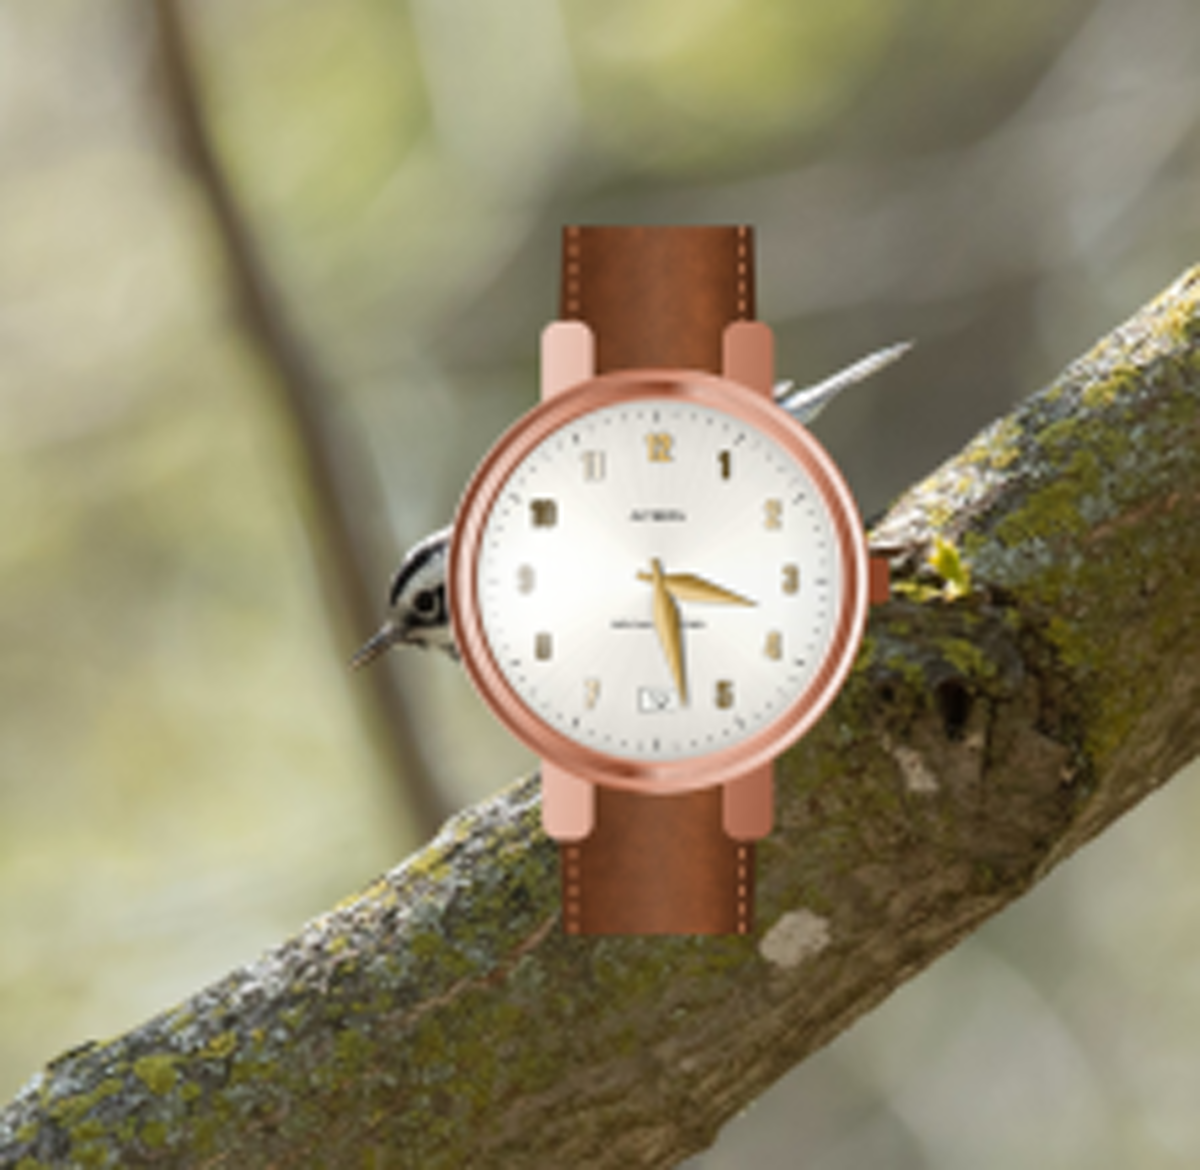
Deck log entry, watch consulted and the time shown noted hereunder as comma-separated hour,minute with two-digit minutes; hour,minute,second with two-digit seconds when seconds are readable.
3,28
